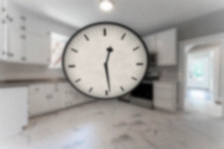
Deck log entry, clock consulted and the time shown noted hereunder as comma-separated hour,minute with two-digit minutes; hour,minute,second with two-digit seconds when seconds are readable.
12,29
